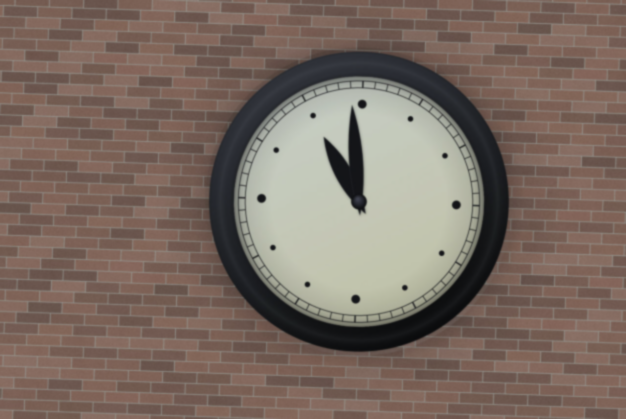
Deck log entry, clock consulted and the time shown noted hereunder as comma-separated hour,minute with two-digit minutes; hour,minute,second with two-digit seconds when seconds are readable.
10,59
